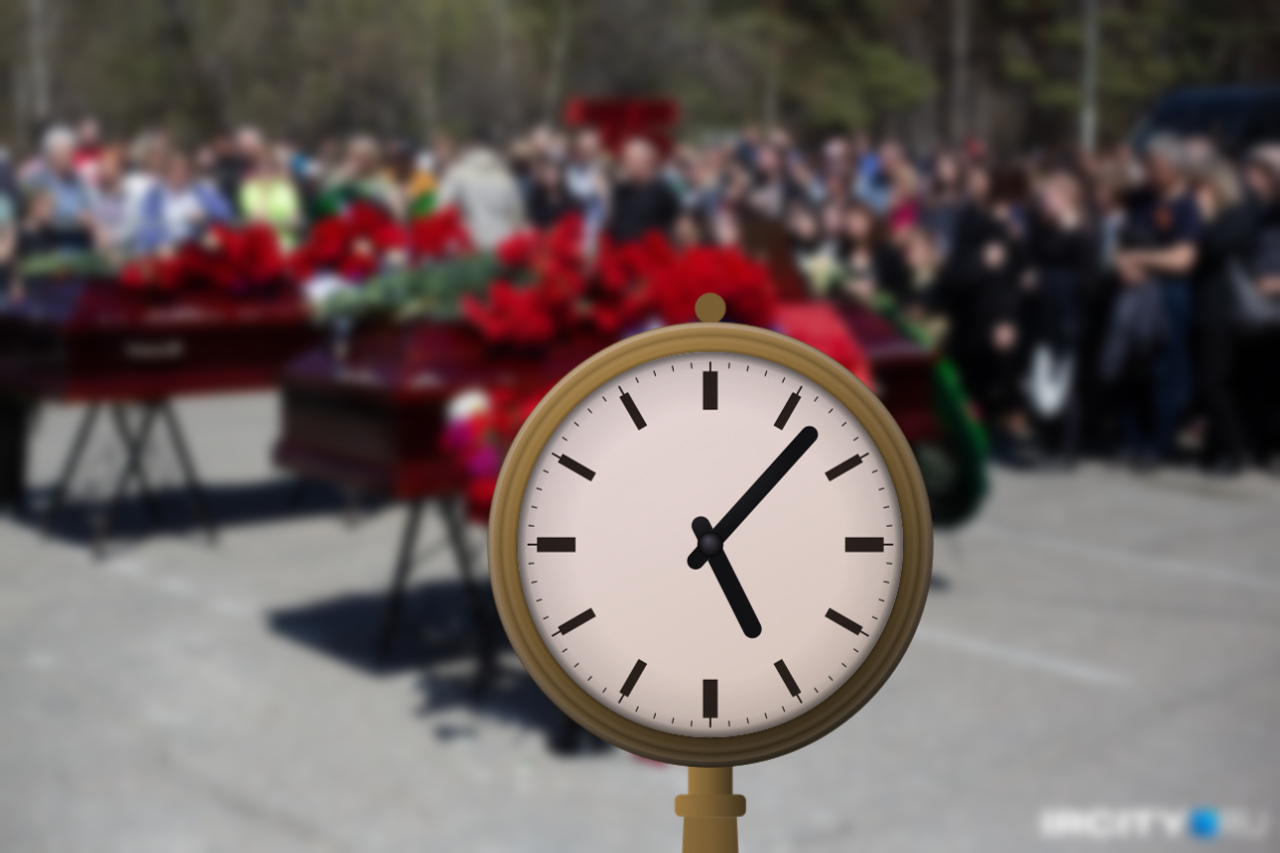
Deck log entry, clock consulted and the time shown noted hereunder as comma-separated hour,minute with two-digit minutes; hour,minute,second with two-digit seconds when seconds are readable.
5,07
